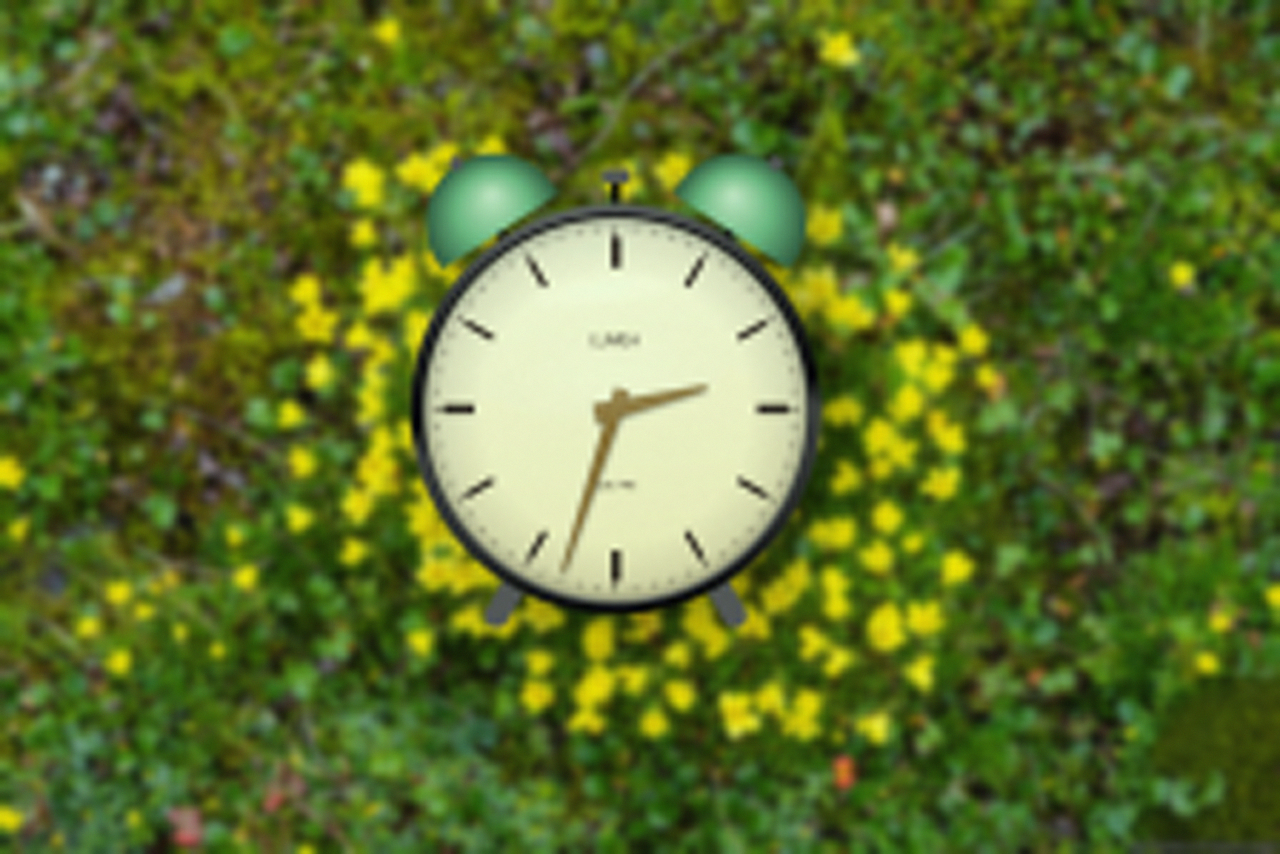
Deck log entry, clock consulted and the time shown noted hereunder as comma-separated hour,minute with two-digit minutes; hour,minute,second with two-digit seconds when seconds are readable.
2,33
